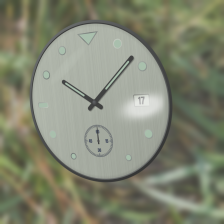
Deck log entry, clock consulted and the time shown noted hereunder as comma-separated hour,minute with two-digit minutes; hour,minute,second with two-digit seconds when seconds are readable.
10,08
